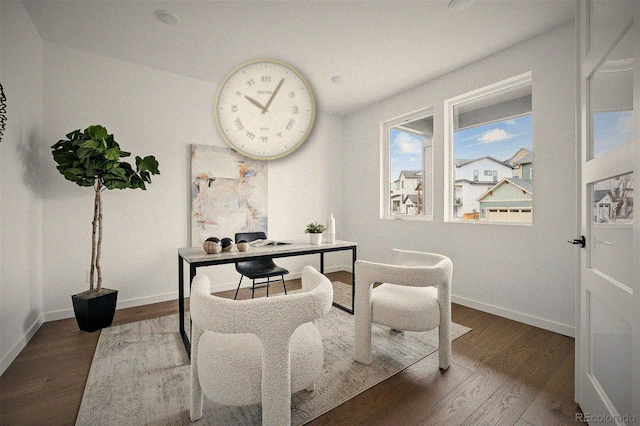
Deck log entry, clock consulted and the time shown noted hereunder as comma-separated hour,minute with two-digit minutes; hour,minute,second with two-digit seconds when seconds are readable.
10,05
